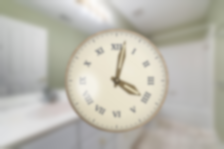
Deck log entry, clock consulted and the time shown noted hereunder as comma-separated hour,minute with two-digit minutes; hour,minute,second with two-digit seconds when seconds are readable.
4,02
